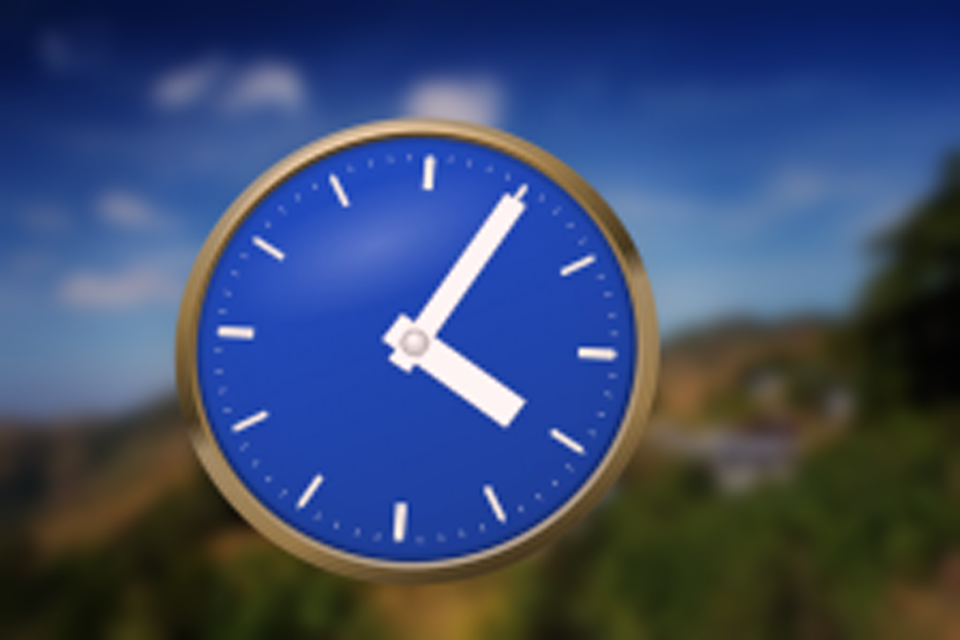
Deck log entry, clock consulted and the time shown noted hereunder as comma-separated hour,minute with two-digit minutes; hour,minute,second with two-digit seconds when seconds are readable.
4,05
